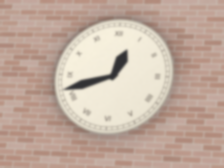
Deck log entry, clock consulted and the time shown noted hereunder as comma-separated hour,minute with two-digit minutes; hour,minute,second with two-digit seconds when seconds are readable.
12,42
